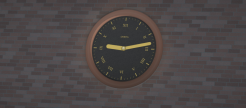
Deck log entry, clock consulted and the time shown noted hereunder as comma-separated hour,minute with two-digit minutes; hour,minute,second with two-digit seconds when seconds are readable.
9,13
